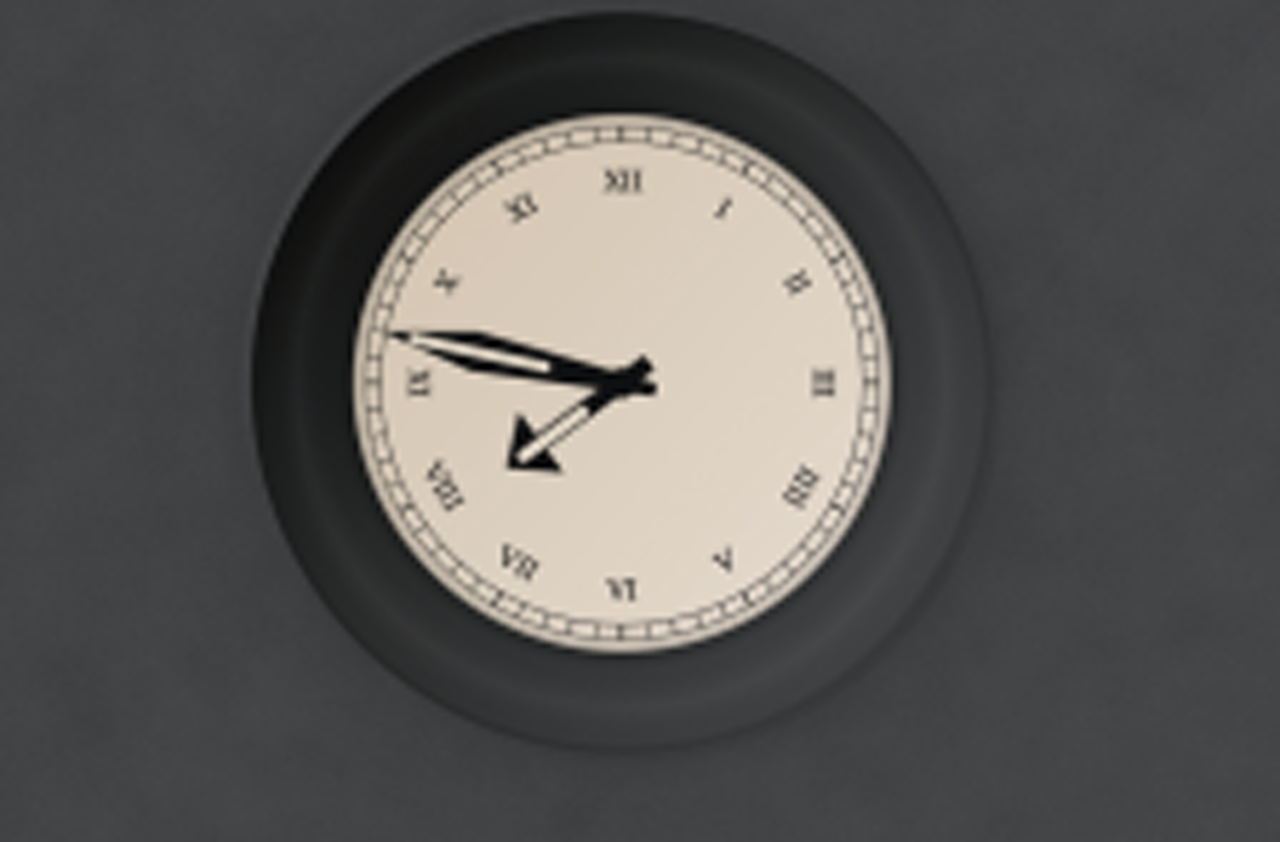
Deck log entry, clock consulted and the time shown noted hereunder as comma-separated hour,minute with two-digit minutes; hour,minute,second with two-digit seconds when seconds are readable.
7,47
